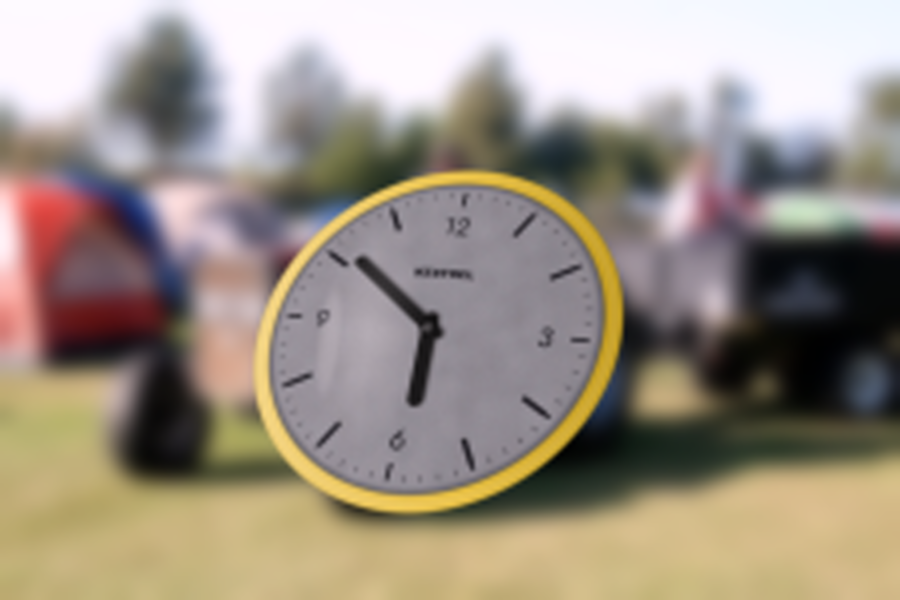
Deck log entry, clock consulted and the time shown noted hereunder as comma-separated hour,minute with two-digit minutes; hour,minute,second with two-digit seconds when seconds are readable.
5,51
